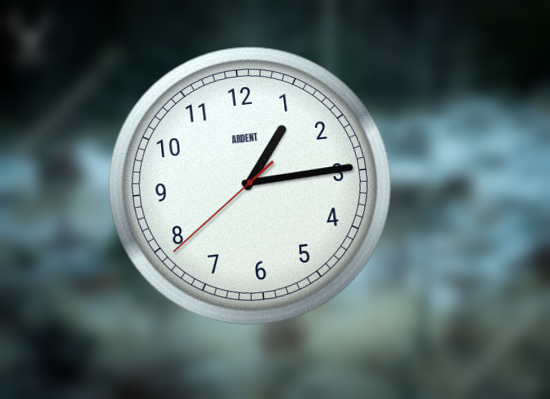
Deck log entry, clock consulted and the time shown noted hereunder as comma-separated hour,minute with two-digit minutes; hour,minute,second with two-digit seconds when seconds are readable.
1,14,39
